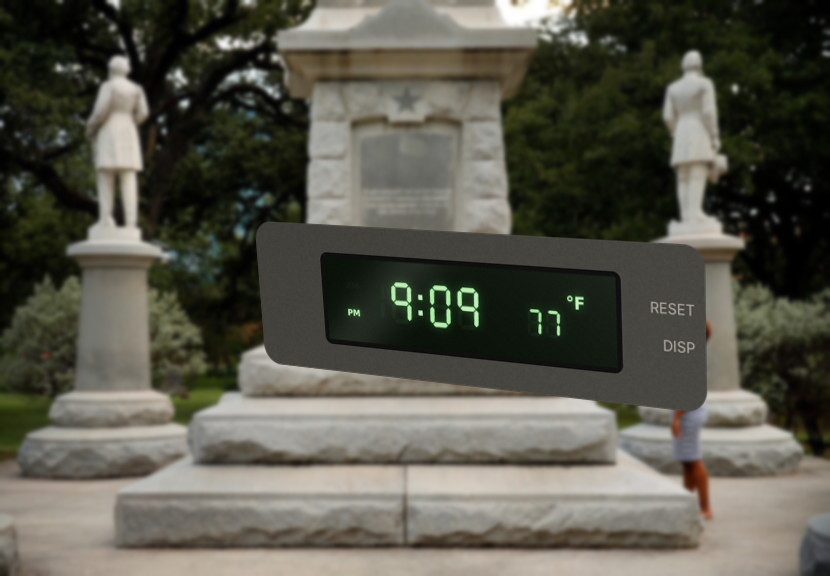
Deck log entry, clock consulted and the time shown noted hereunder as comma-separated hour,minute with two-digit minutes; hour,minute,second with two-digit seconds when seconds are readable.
9,09
